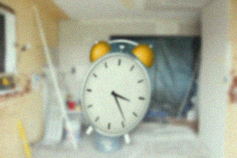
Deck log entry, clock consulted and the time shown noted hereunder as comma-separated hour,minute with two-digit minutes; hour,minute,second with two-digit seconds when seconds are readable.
3,24
